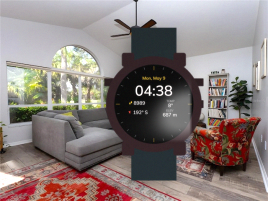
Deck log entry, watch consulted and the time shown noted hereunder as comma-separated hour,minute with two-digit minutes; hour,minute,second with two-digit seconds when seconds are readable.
4,38
